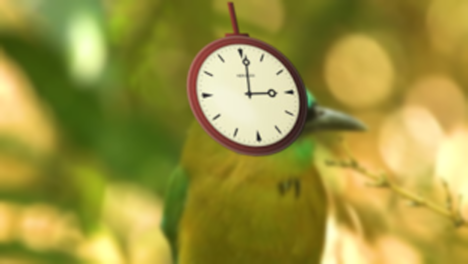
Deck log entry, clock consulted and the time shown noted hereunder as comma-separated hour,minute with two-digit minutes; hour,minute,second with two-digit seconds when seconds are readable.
3,01
